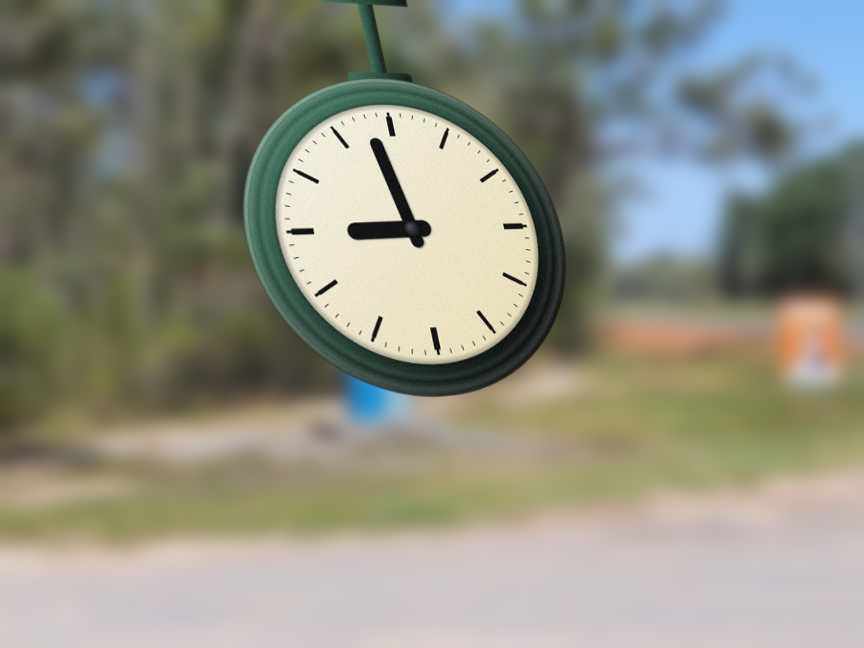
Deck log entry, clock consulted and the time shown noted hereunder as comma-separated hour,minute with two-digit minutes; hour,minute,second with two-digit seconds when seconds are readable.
8,58
